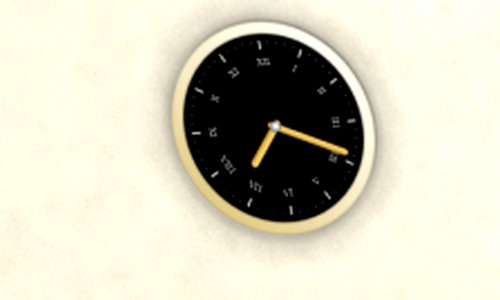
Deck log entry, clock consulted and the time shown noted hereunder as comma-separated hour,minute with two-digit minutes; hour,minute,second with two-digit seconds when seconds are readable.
7,19
